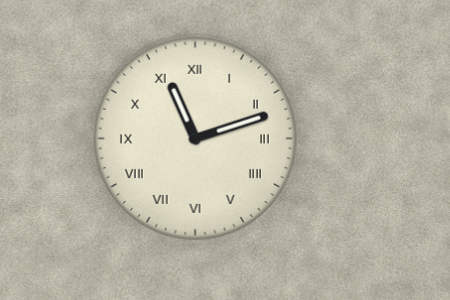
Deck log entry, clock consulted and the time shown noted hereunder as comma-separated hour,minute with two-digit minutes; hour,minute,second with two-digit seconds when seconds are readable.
11,12
